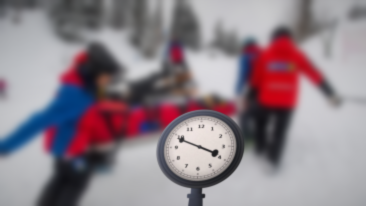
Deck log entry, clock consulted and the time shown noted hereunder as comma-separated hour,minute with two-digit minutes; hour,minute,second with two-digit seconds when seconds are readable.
3,49
